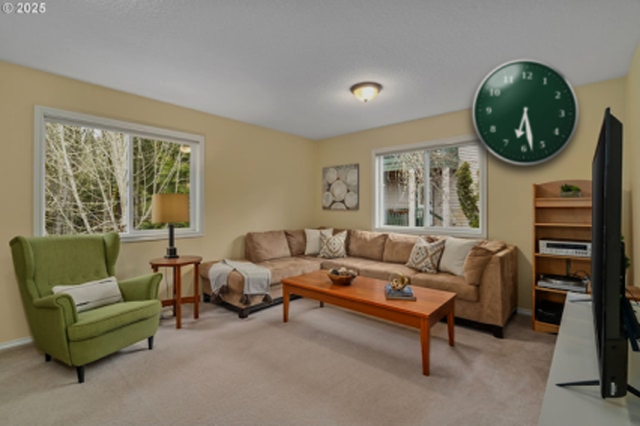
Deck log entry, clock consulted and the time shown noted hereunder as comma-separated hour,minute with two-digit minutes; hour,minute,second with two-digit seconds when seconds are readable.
6,28
